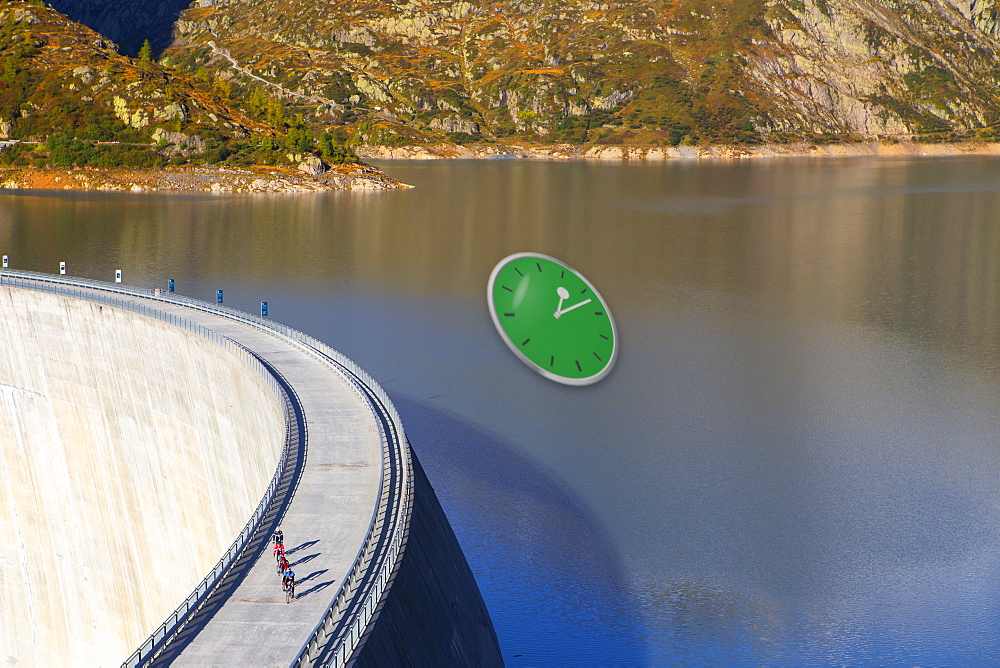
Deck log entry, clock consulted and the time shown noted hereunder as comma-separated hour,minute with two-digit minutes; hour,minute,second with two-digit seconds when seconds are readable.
1,12
